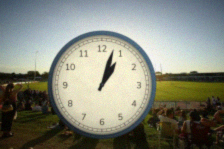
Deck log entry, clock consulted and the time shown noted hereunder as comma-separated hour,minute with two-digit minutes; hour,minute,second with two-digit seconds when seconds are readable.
1,03
